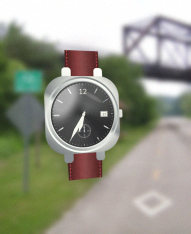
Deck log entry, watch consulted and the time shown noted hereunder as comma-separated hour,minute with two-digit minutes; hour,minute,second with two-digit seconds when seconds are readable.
6,35
